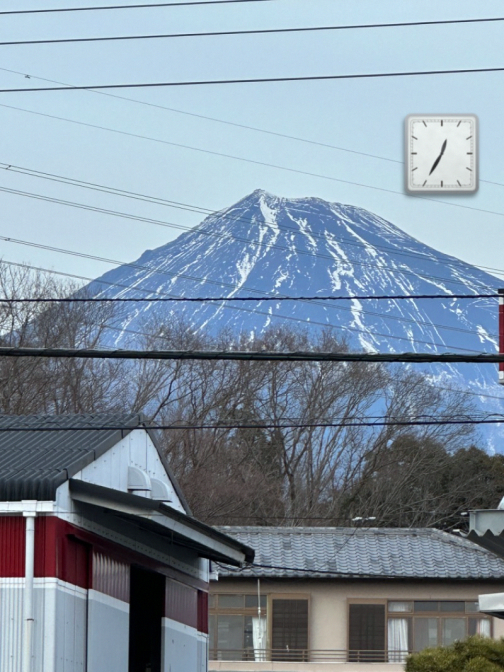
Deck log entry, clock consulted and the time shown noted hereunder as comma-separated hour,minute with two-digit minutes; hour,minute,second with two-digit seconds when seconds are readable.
12,35
